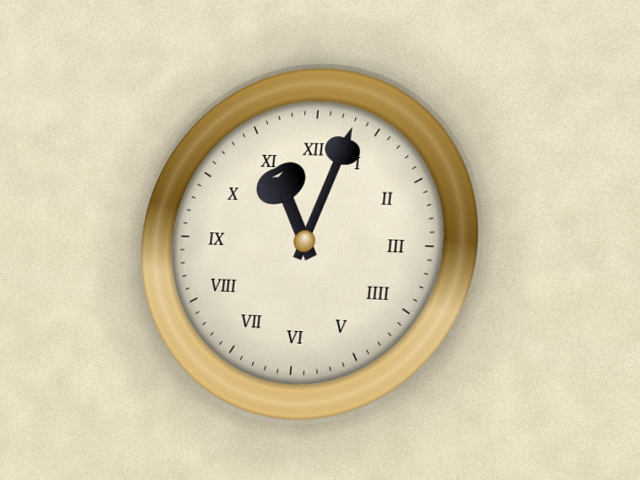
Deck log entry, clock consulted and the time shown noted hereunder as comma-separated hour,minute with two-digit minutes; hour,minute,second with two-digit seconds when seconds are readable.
11,03
